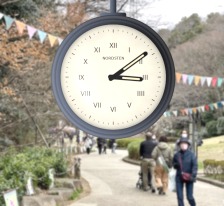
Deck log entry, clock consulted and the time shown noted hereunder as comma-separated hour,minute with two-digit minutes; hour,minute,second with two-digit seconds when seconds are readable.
3,09
